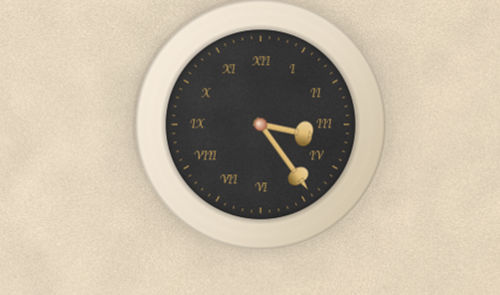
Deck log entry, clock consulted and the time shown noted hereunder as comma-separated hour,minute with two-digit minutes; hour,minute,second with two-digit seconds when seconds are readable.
3,24
